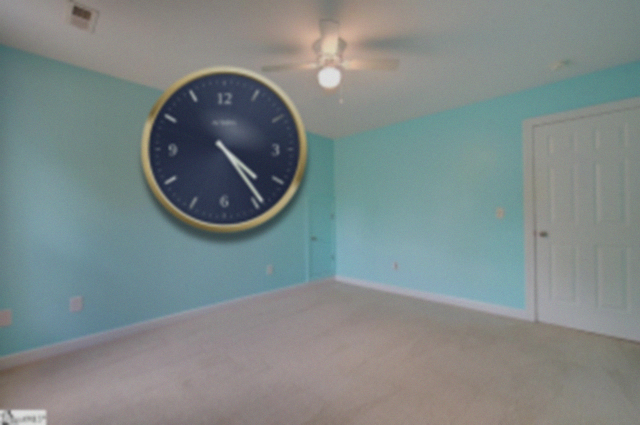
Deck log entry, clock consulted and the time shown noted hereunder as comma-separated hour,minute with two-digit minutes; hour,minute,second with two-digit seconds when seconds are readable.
4,24
